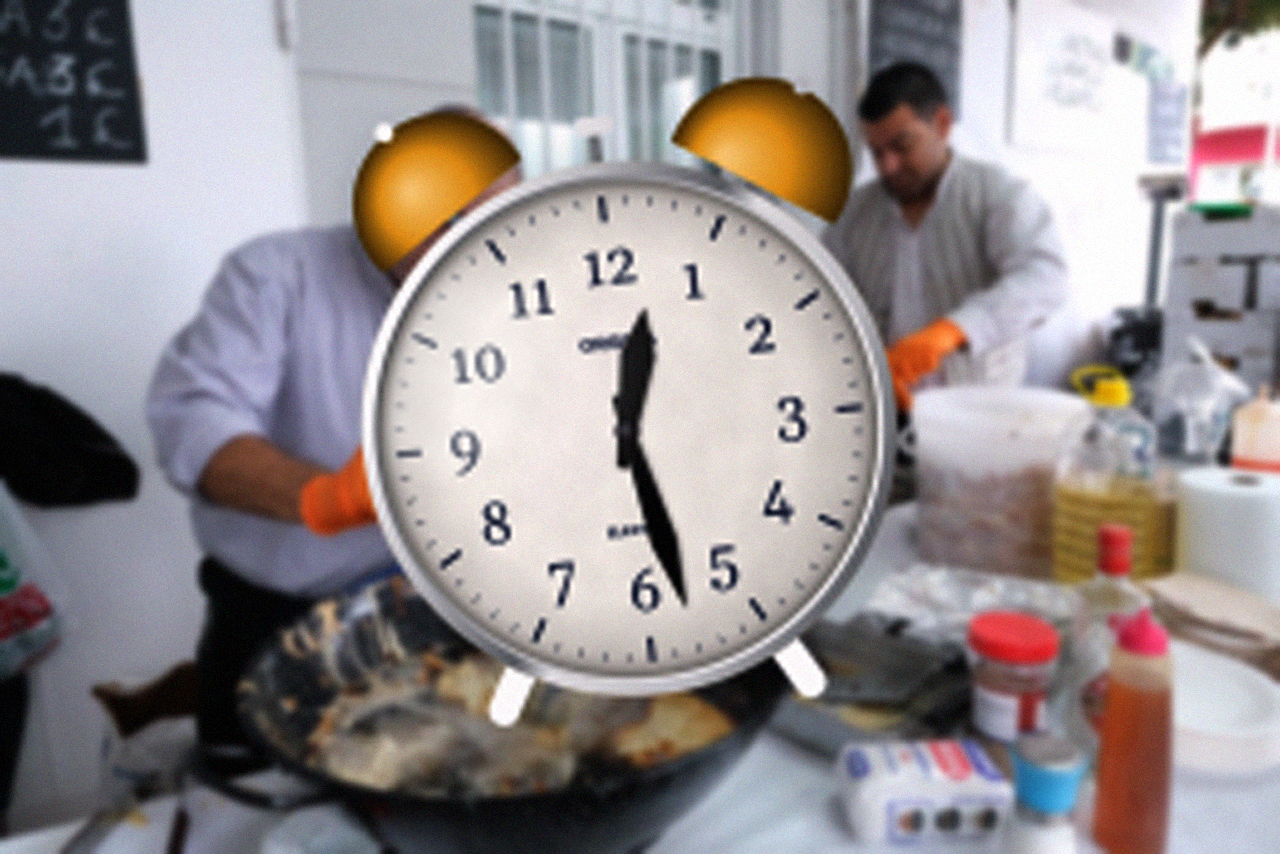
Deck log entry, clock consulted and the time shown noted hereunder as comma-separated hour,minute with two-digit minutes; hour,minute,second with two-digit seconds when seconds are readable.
12,28
